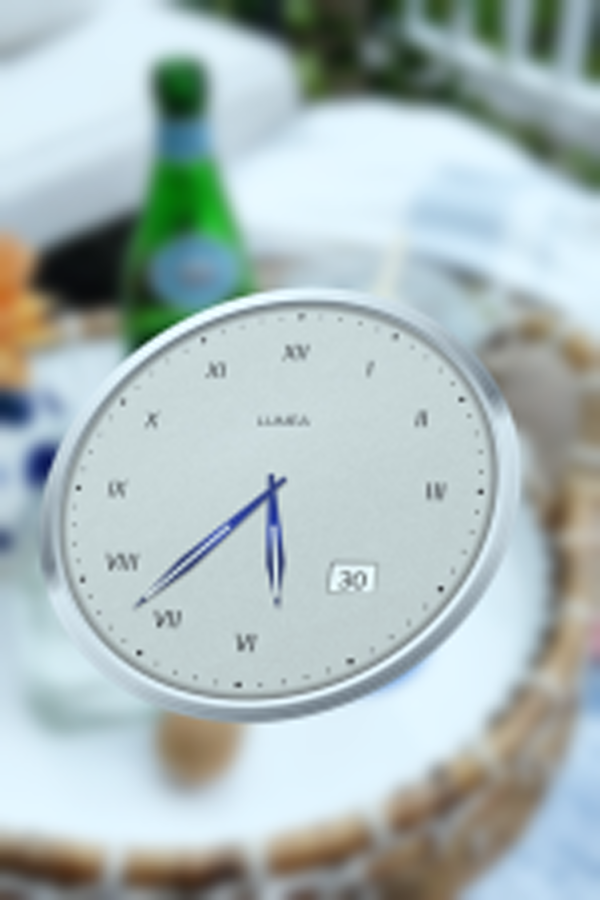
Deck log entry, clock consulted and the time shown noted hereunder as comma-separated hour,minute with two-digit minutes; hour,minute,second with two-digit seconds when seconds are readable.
5,37
